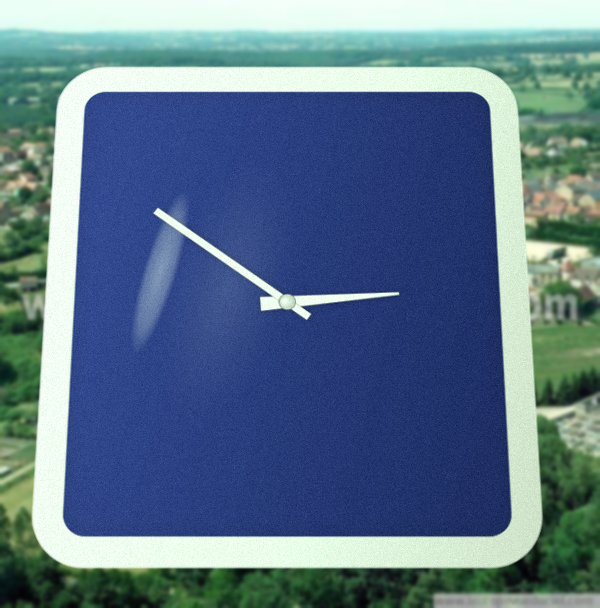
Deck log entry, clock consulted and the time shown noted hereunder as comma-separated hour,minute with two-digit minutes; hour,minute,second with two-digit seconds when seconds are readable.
2,51
